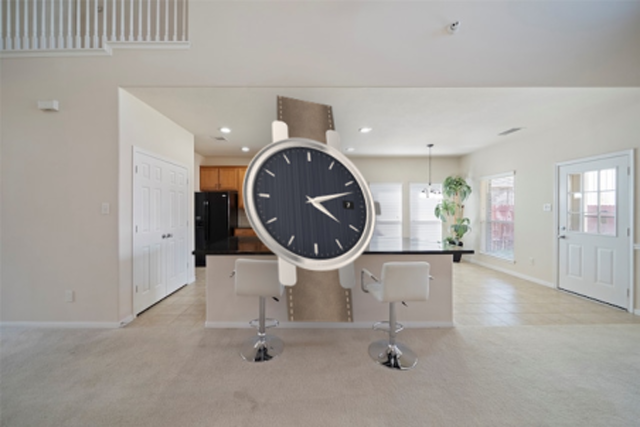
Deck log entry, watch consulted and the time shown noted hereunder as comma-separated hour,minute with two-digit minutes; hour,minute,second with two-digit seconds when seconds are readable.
4,12
